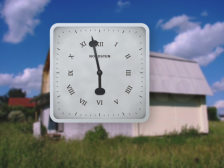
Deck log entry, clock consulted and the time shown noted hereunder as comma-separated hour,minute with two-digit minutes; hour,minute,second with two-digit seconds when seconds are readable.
5,58
